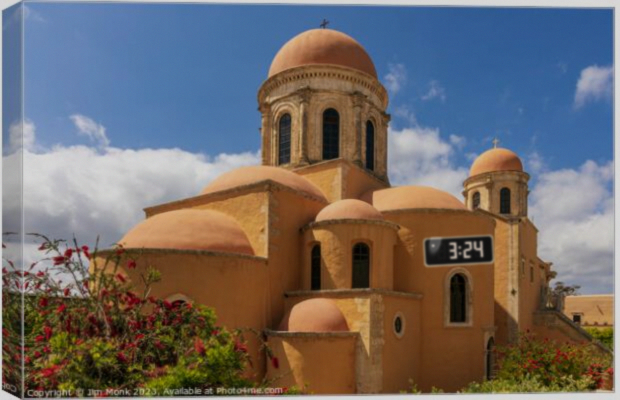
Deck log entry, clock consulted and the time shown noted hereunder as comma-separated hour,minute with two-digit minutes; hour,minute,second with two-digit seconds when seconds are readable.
3,24
